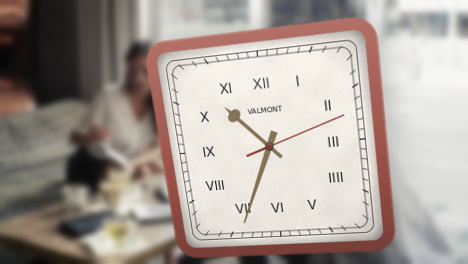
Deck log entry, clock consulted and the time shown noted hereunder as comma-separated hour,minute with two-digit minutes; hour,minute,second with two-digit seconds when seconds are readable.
10,34,12
